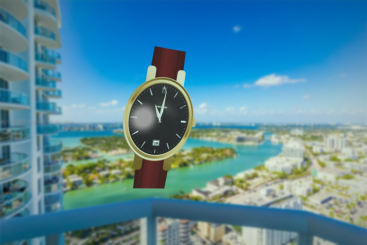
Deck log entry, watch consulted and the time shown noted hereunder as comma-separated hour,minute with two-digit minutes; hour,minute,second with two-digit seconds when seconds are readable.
11,01
